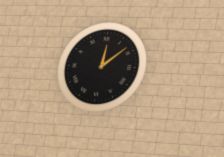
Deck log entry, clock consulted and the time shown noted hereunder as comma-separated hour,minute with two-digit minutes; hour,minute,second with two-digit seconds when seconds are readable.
12,08
